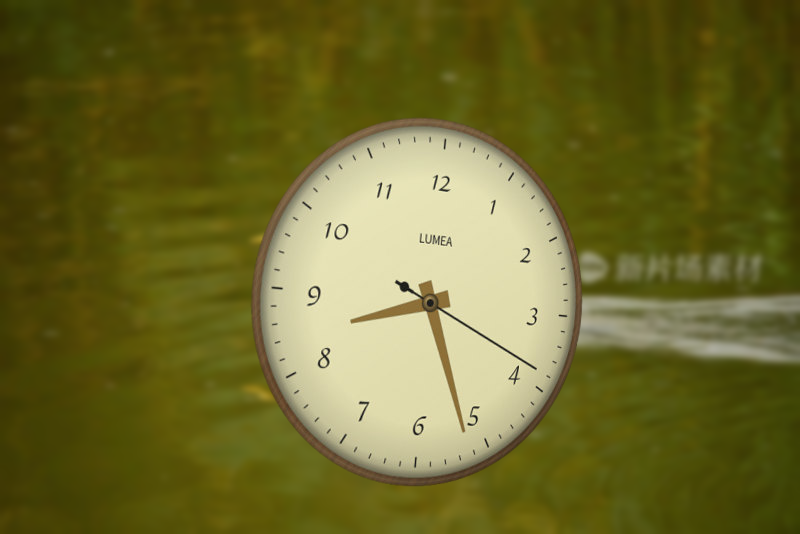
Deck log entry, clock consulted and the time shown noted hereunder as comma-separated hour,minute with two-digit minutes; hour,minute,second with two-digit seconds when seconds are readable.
8,26,19
